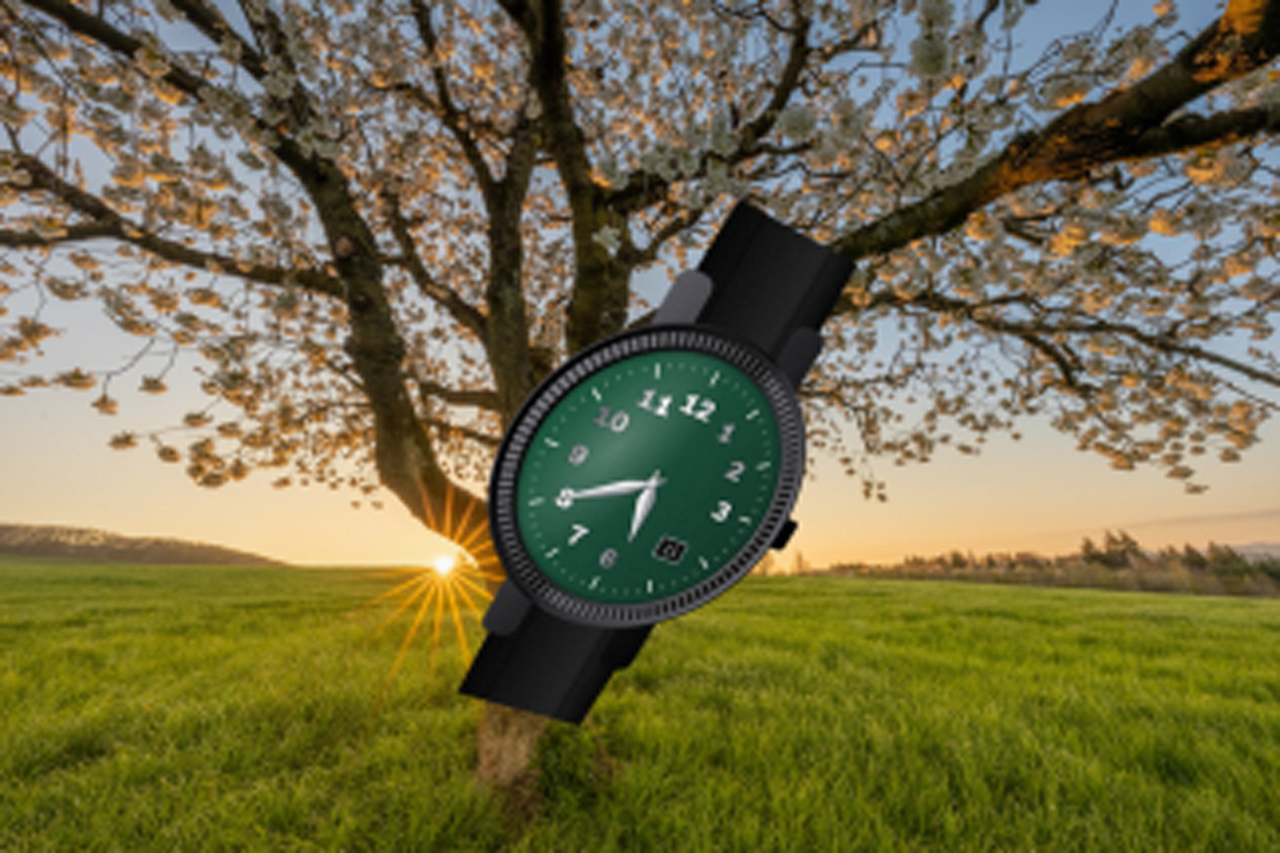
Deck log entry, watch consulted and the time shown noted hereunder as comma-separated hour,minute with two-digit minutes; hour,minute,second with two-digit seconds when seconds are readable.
5,40
